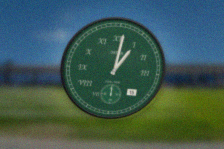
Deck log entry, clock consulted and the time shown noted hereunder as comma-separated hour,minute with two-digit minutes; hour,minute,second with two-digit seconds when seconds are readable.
1,01
